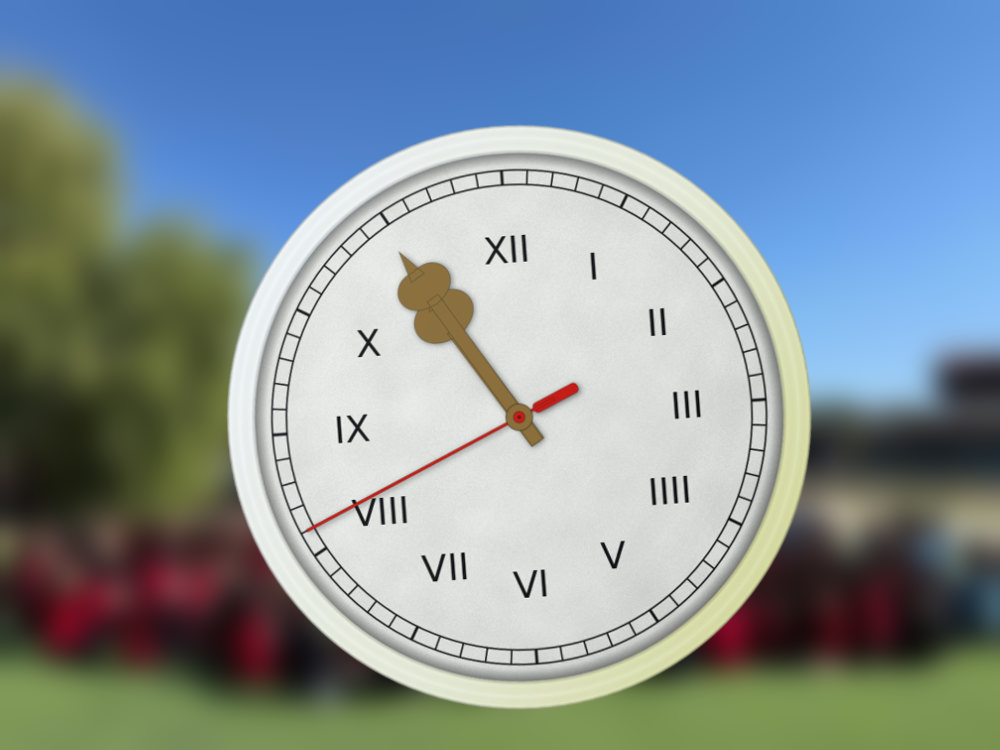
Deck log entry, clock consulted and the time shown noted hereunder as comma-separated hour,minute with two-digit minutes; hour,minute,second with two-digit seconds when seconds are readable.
10,54,41
